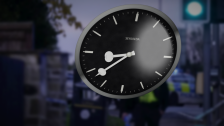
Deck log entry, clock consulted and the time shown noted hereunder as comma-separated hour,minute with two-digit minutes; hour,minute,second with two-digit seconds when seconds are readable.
8,38
